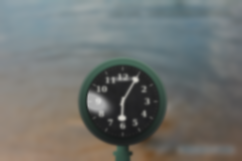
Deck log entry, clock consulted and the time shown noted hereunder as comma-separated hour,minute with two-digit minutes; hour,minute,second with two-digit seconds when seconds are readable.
6,05
